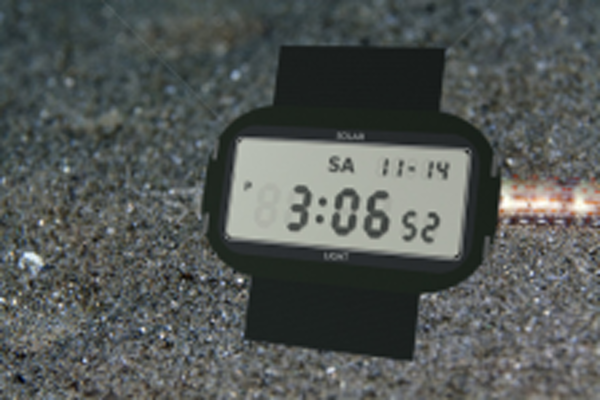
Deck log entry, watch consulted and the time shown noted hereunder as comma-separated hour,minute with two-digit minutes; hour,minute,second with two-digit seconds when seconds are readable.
3,06,52
